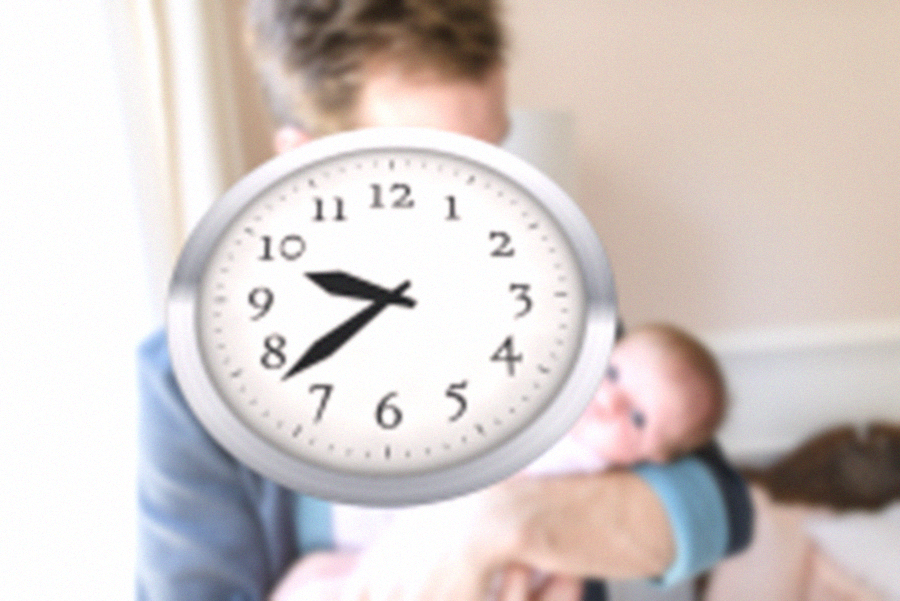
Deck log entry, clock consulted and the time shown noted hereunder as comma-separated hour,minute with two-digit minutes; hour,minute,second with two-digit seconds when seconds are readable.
9,38
